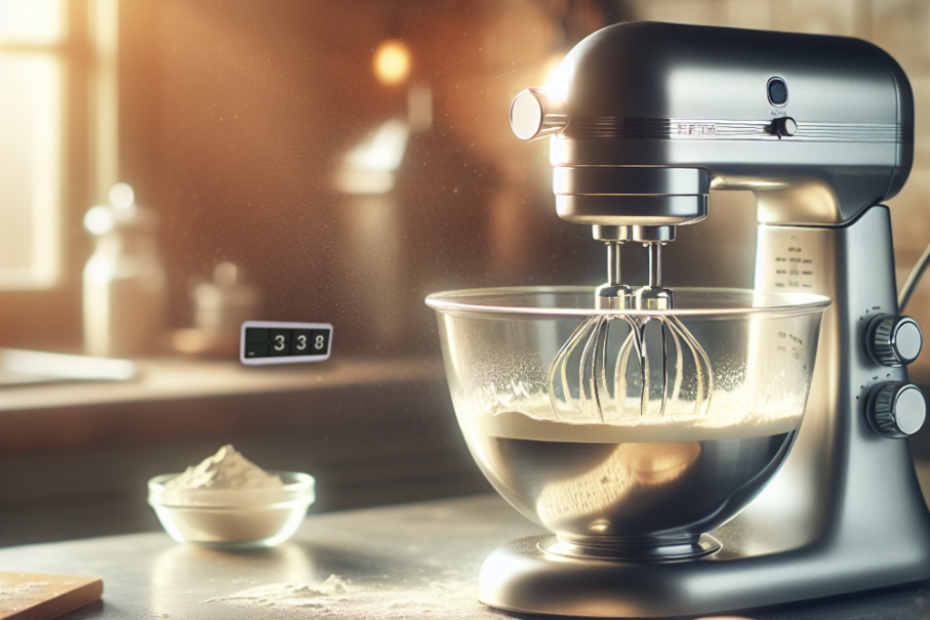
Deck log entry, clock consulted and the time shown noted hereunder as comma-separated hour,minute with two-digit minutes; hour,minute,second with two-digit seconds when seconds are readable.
3,38
